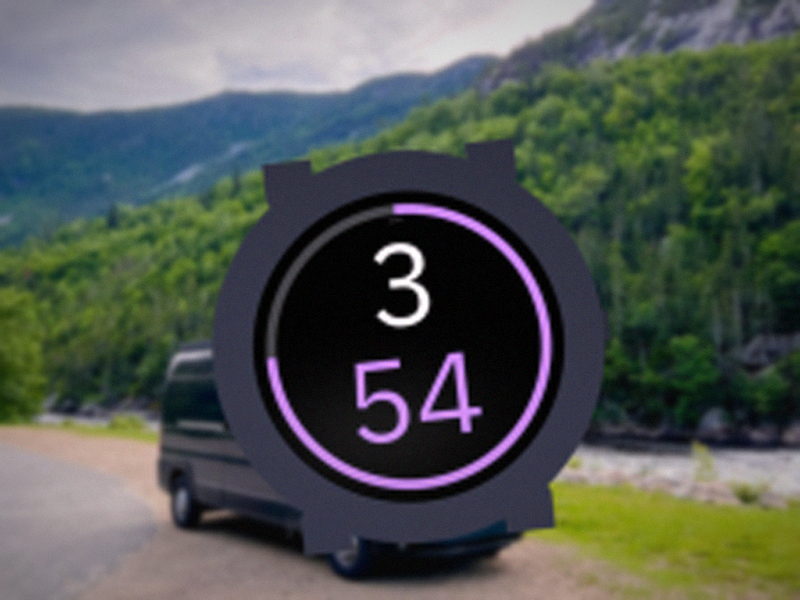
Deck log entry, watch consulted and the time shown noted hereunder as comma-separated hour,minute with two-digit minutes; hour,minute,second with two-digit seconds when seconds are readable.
3,54
